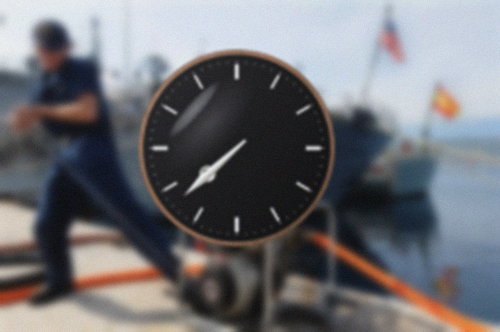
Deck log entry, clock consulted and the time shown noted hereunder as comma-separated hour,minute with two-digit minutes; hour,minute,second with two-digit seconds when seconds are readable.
7,38
